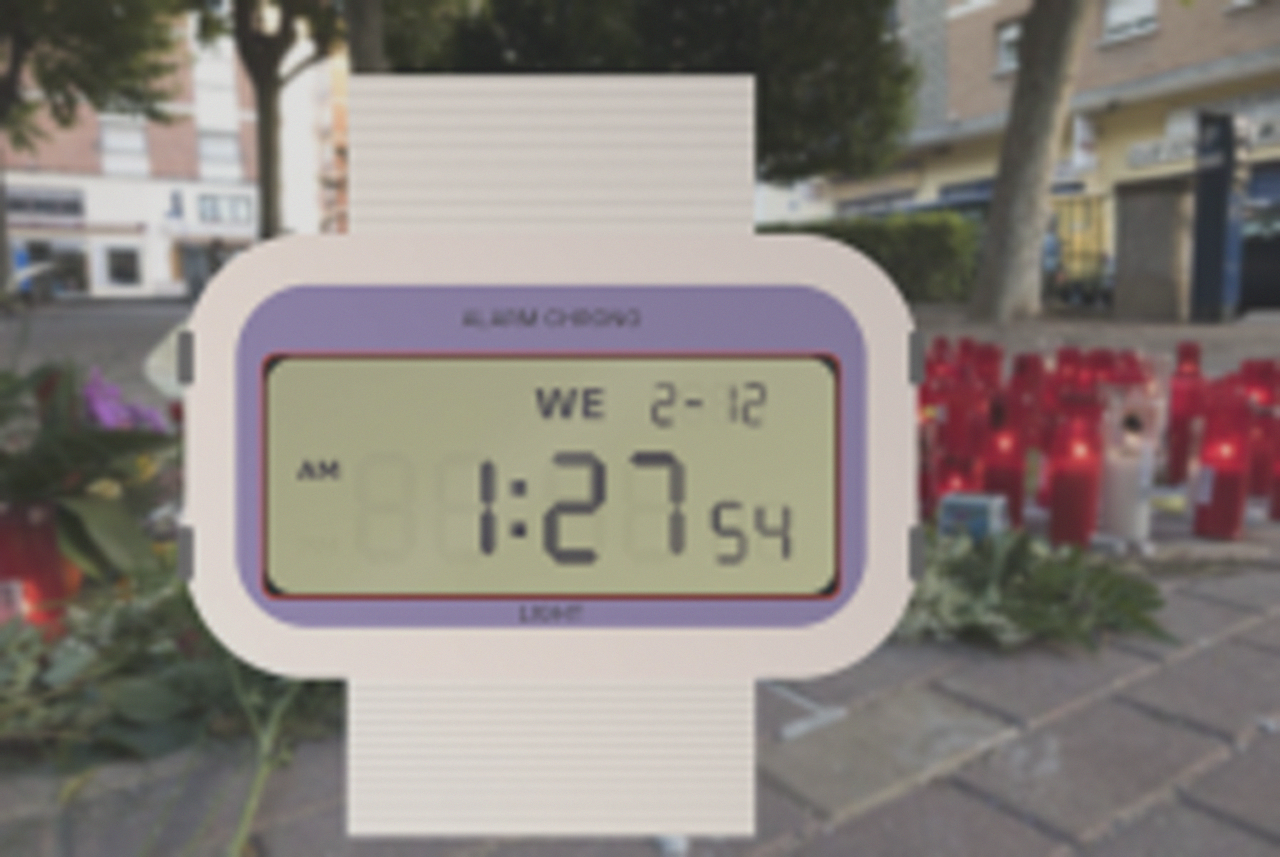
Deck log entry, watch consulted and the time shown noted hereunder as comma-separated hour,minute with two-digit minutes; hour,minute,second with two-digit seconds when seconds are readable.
1,27,54
